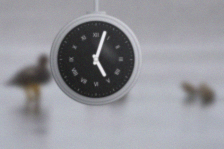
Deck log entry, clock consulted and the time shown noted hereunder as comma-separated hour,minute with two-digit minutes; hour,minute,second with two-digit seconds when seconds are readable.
5,03
